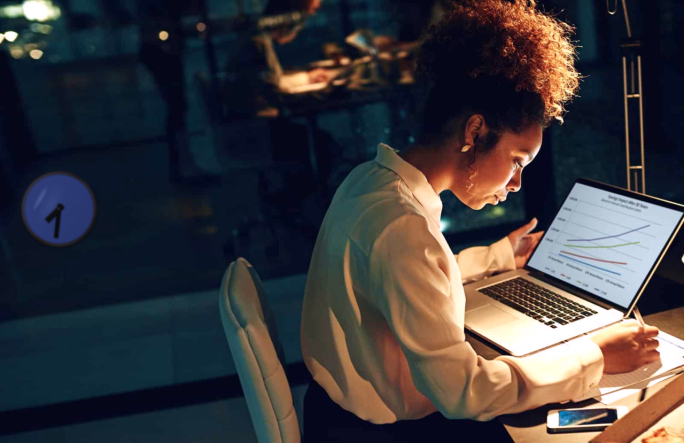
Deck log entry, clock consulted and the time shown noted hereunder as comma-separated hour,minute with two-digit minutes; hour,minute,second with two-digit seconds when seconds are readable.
7,31
